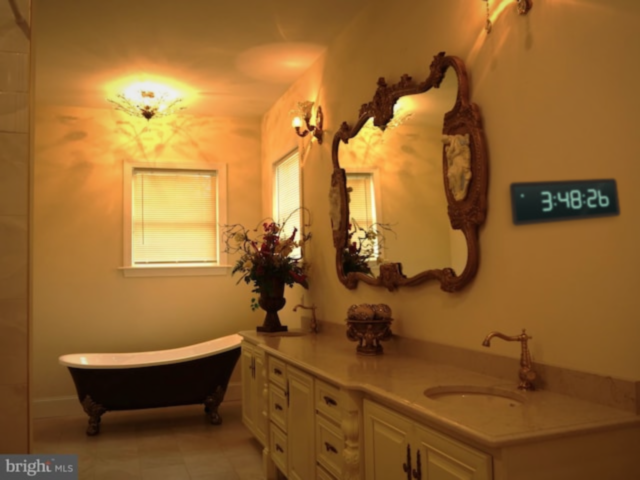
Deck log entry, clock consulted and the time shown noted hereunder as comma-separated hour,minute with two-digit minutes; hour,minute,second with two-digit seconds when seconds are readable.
3,48,26
